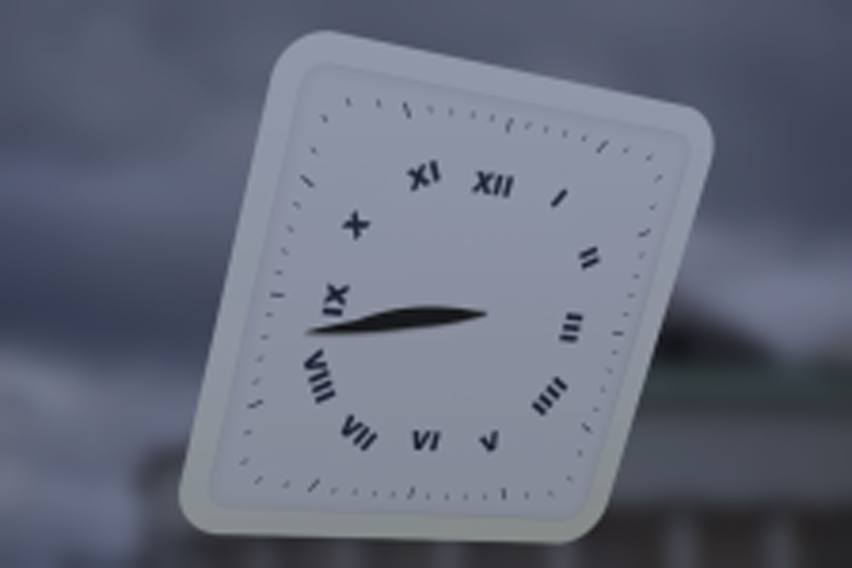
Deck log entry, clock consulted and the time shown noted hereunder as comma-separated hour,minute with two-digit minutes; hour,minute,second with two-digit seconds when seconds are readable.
8,43
